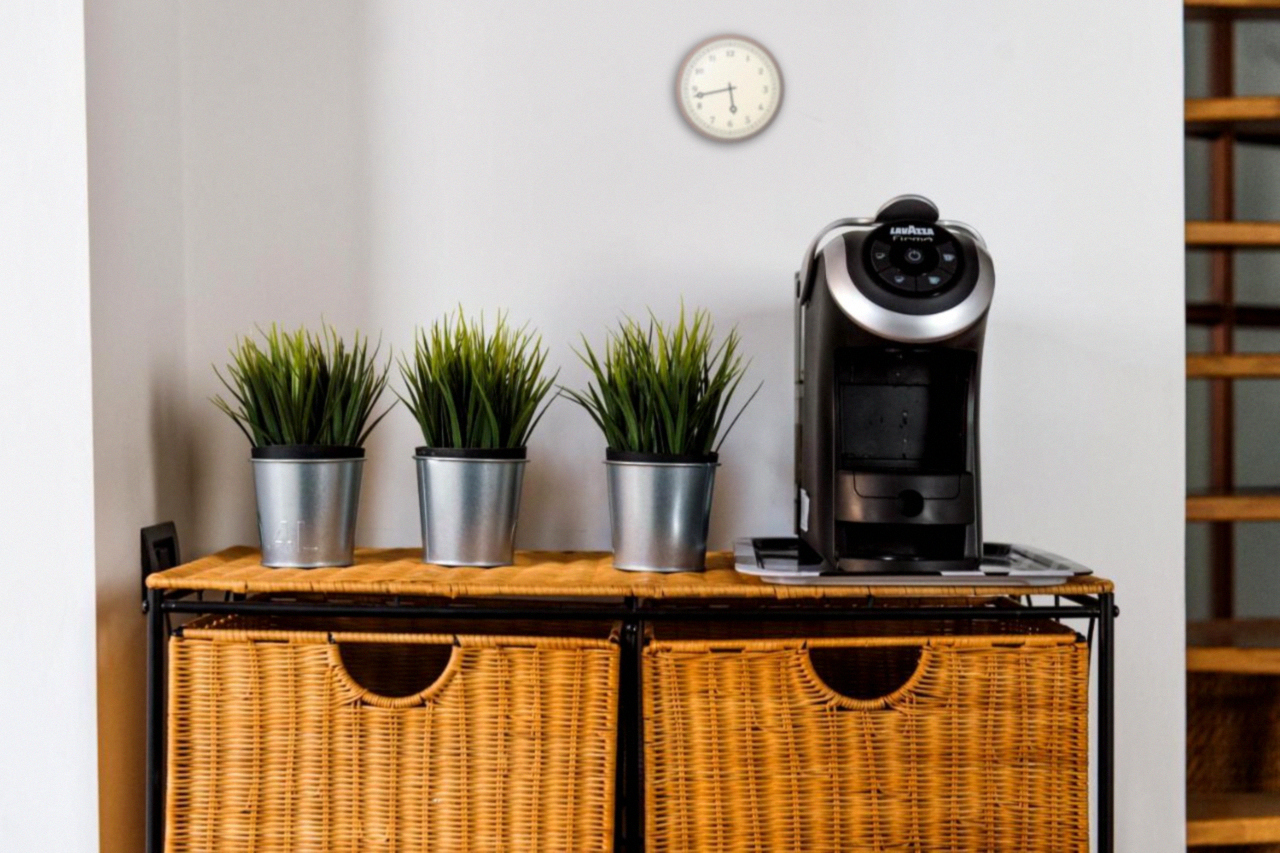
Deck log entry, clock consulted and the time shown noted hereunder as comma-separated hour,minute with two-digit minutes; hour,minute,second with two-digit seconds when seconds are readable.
5,43
